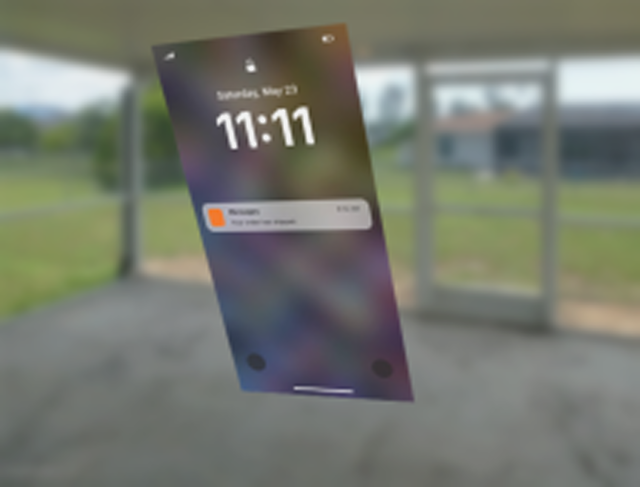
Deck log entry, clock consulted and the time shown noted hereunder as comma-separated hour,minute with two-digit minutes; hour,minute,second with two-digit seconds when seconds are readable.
11,11
